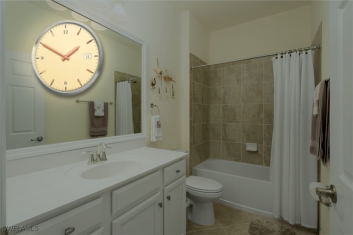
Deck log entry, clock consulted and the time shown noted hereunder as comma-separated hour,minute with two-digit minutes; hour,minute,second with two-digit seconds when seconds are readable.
1,50
